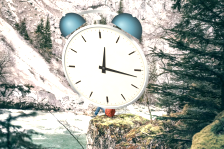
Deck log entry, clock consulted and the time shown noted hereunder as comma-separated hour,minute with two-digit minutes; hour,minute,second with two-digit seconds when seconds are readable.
12,17
